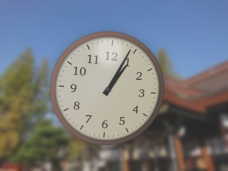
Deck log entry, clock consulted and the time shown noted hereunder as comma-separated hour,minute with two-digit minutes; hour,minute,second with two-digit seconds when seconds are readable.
1,04
